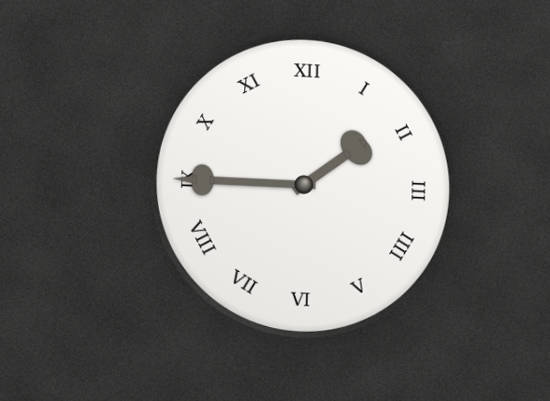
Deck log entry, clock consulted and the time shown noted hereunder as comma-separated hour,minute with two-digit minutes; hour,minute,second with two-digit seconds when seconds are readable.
1,45
